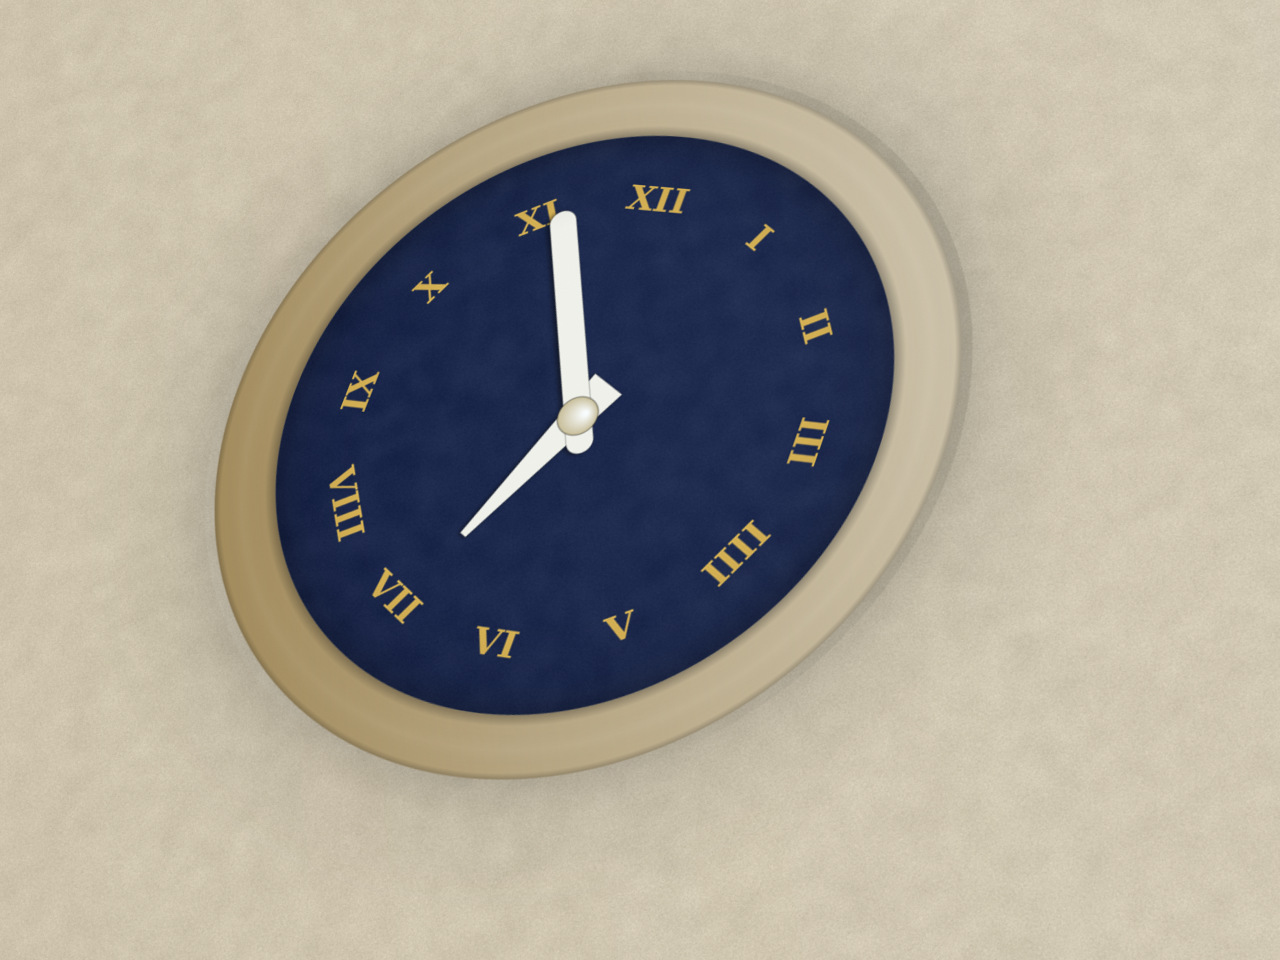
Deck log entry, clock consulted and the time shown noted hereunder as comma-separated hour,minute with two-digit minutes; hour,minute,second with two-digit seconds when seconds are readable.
6,56
